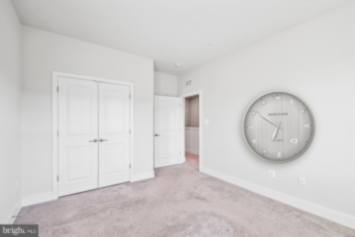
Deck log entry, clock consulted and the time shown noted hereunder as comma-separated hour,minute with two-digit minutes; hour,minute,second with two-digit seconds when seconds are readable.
6,51
